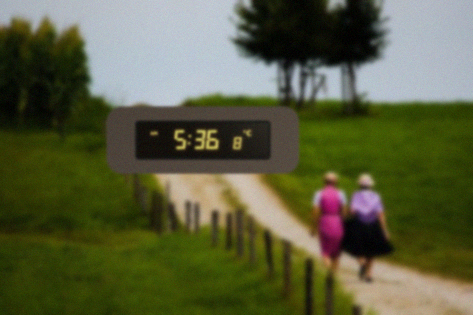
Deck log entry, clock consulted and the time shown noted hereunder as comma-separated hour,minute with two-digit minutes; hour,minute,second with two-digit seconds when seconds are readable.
5,36
